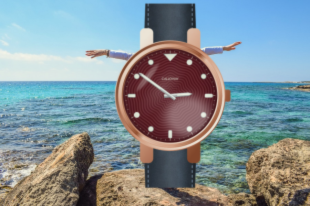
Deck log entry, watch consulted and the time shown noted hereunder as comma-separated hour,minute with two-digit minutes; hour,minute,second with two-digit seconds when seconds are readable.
2,51
